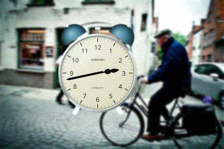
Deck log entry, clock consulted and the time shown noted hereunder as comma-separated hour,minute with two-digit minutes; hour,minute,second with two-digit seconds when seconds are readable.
2,43
